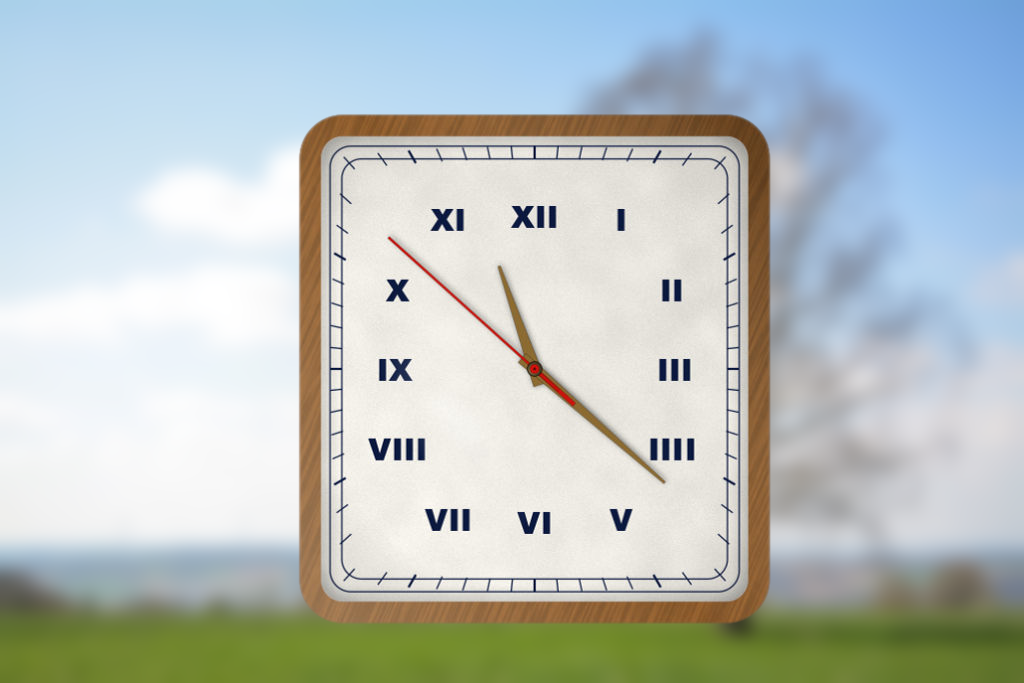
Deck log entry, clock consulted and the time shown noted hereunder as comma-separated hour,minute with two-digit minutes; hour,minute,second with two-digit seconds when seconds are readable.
11,21,52
